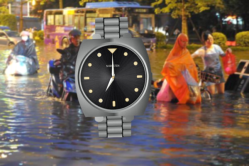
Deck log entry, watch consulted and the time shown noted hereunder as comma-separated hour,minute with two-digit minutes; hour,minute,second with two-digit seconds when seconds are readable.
7,00
